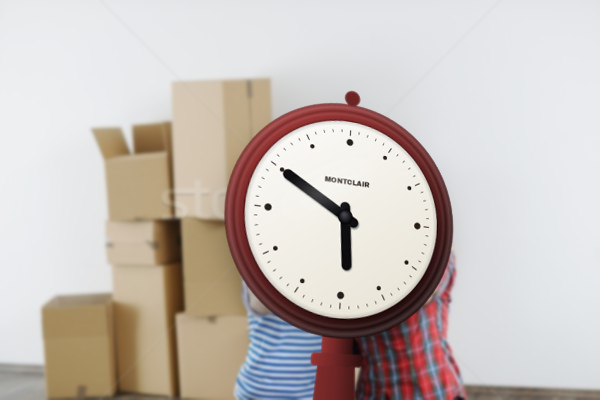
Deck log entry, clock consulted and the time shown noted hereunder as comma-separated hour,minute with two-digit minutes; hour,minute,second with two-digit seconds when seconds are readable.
5,50
